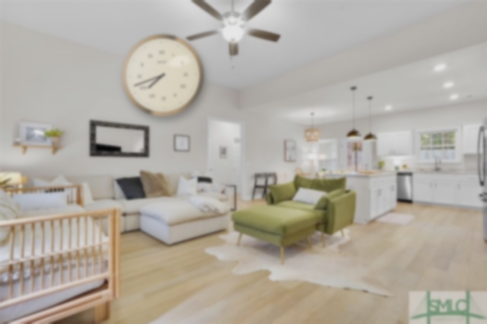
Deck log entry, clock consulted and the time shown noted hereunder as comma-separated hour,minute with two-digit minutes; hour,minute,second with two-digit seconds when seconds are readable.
7,42
